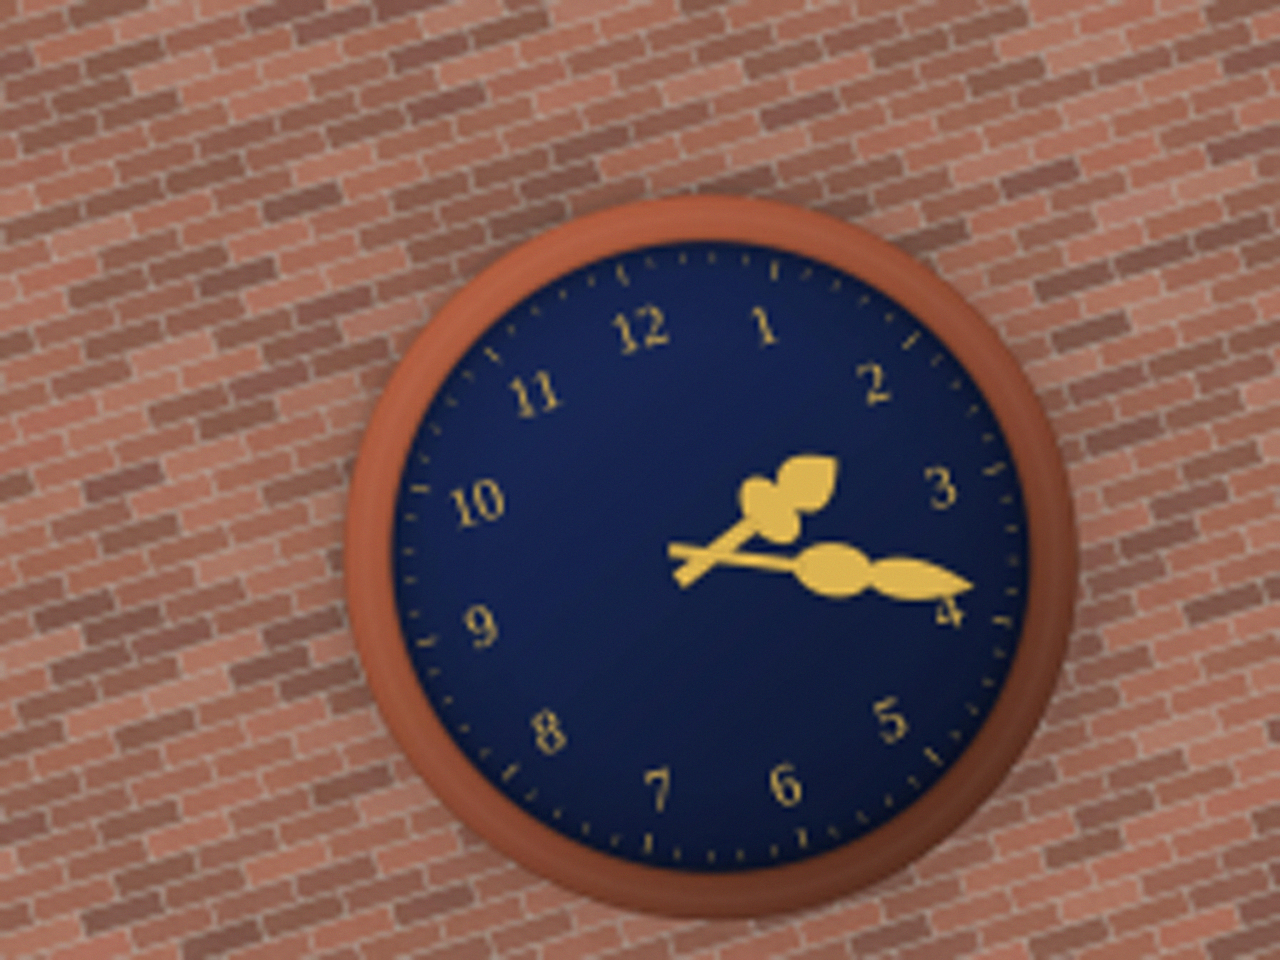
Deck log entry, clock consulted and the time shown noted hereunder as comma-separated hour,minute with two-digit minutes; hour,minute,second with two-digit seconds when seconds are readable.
2,19
